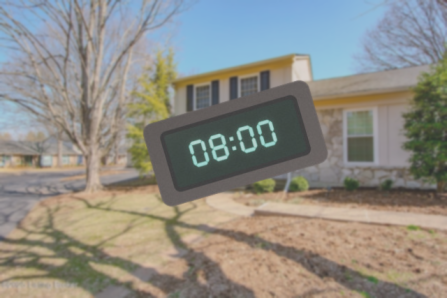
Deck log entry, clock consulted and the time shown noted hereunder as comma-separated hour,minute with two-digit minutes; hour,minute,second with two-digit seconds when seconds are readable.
8,00
